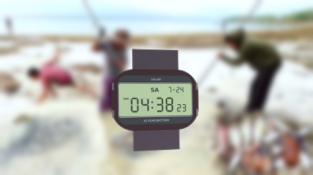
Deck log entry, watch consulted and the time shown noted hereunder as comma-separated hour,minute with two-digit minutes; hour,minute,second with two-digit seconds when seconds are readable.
4,38,23
